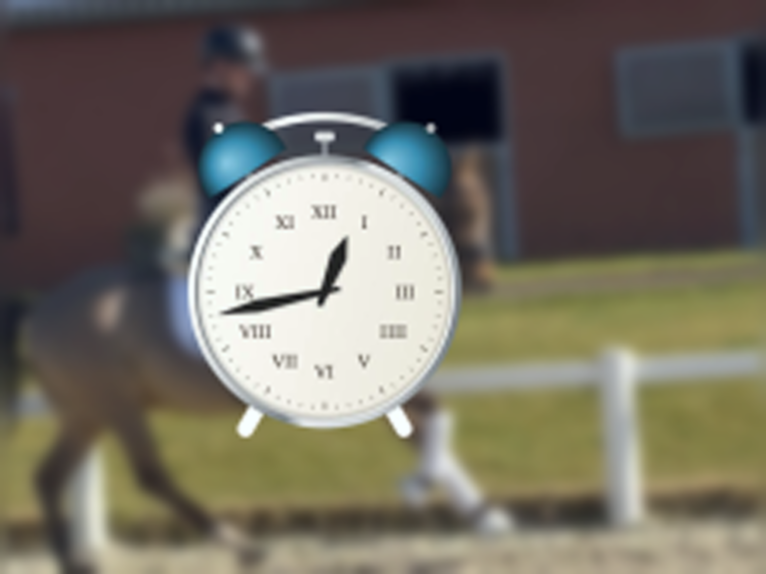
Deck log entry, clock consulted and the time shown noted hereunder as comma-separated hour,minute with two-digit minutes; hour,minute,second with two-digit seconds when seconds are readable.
12,43
